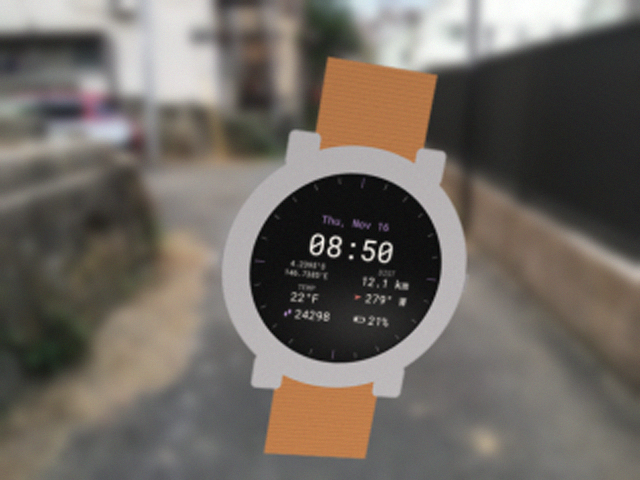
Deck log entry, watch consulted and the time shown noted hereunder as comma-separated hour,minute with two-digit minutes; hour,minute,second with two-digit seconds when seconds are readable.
8,50
